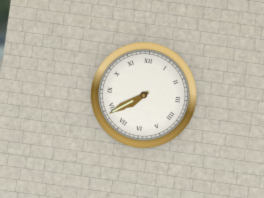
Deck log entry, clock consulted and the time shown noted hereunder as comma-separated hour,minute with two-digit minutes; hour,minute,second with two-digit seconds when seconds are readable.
7,39
